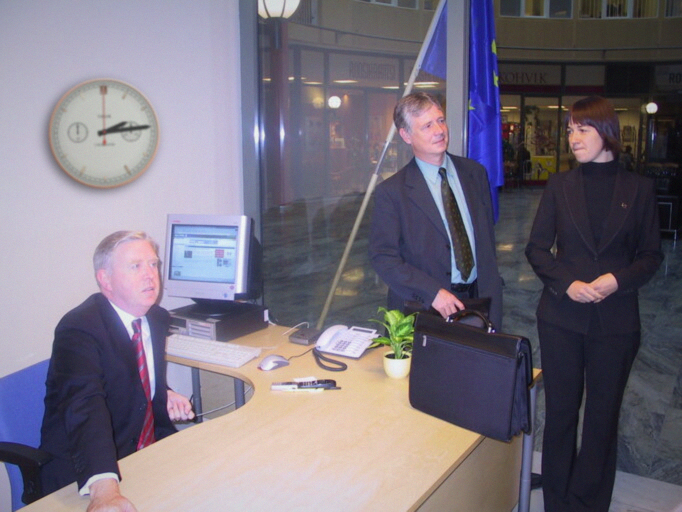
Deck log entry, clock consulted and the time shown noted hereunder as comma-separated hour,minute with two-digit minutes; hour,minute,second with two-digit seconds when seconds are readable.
2,14
